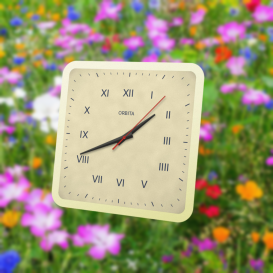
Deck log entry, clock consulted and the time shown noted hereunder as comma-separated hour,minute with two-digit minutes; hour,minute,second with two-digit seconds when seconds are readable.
1,41,07
